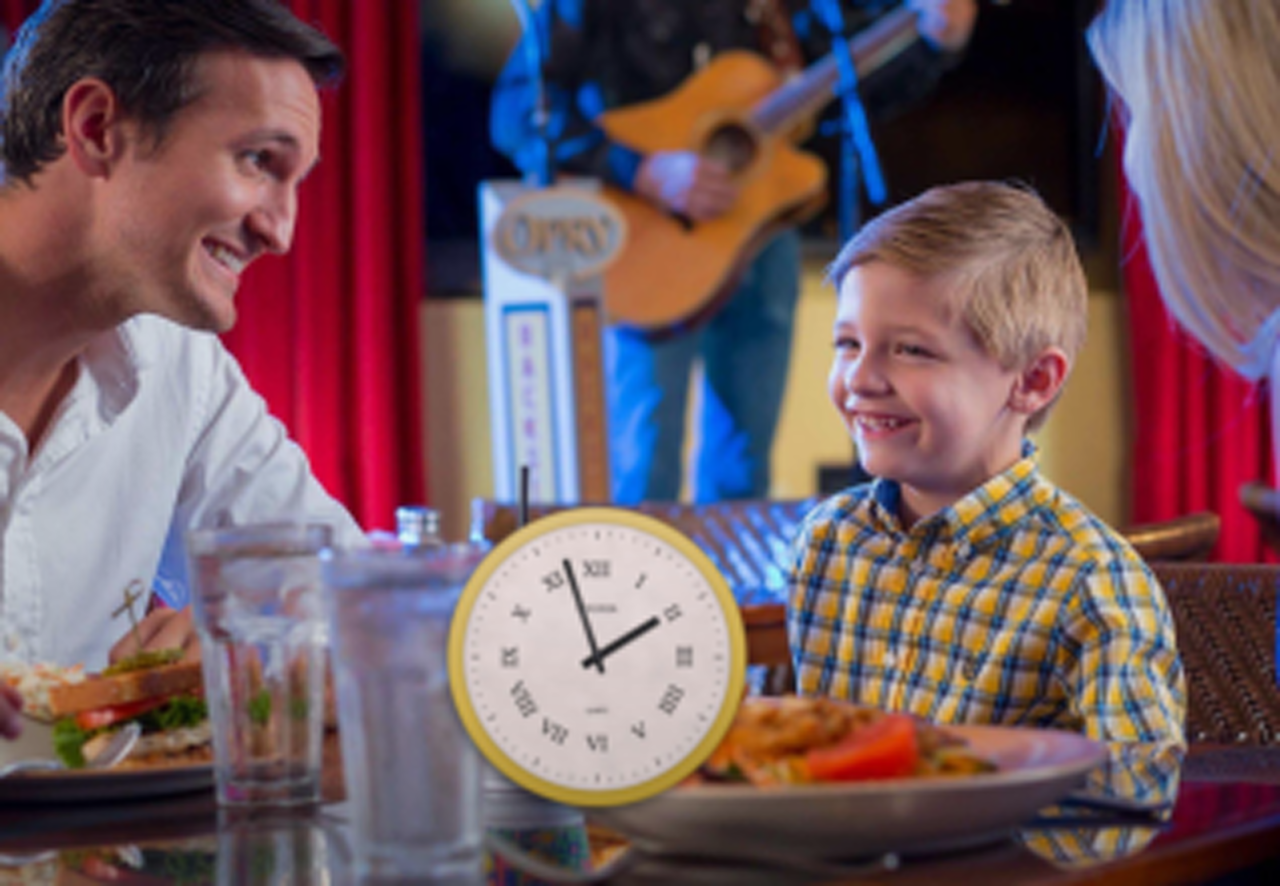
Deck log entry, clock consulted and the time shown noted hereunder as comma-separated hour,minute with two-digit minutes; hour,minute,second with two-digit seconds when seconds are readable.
1,57
